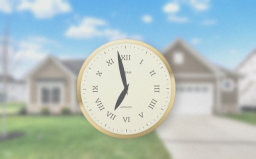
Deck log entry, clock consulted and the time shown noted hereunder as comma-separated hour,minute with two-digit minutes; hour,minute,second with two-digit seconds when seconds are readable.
6,58
